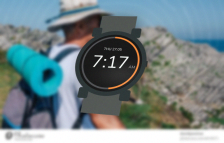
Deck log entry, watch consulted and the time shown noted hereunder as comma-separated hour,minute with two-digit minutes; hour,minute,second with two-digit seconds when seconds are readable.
7,17
